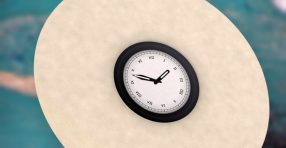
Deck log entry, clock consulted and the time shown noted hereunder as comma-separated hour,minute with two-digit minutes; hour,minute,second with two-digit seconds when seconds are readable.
1,48
